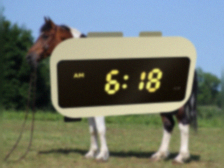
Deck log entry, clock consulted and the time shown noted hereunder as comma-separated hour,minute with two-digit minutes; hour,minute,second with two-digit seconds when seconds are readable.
6,18
